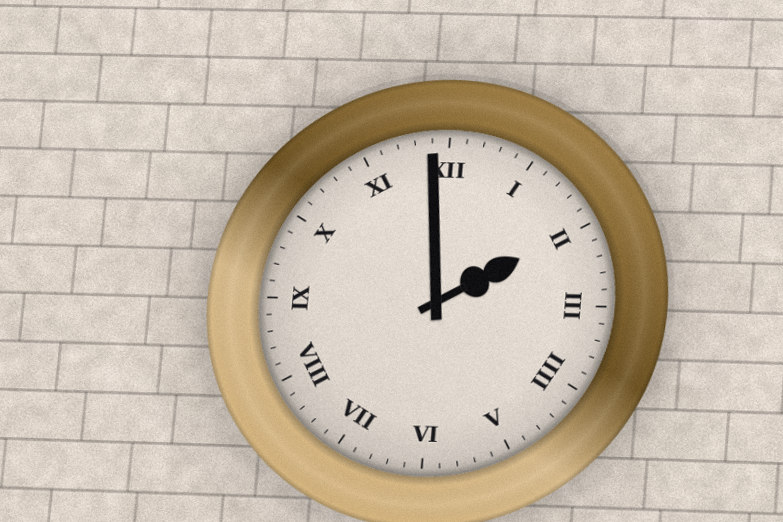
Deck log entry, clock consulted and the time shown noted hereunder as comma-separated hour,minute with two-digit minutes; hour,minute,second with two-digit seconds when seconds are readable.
1,59
